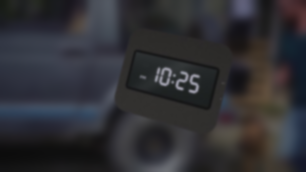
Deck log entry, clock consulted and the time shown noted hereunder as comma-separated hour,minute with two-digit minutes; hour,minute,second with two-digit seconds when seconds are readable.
10,25
